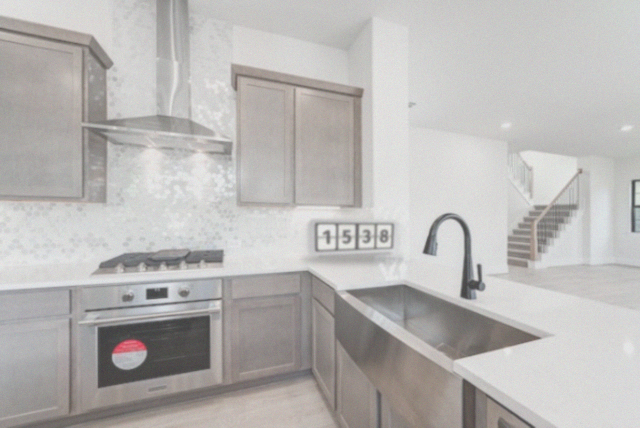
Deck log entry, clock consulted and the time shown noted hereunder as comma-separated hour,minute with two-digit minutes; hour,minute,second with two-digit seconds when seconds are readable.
15,38
